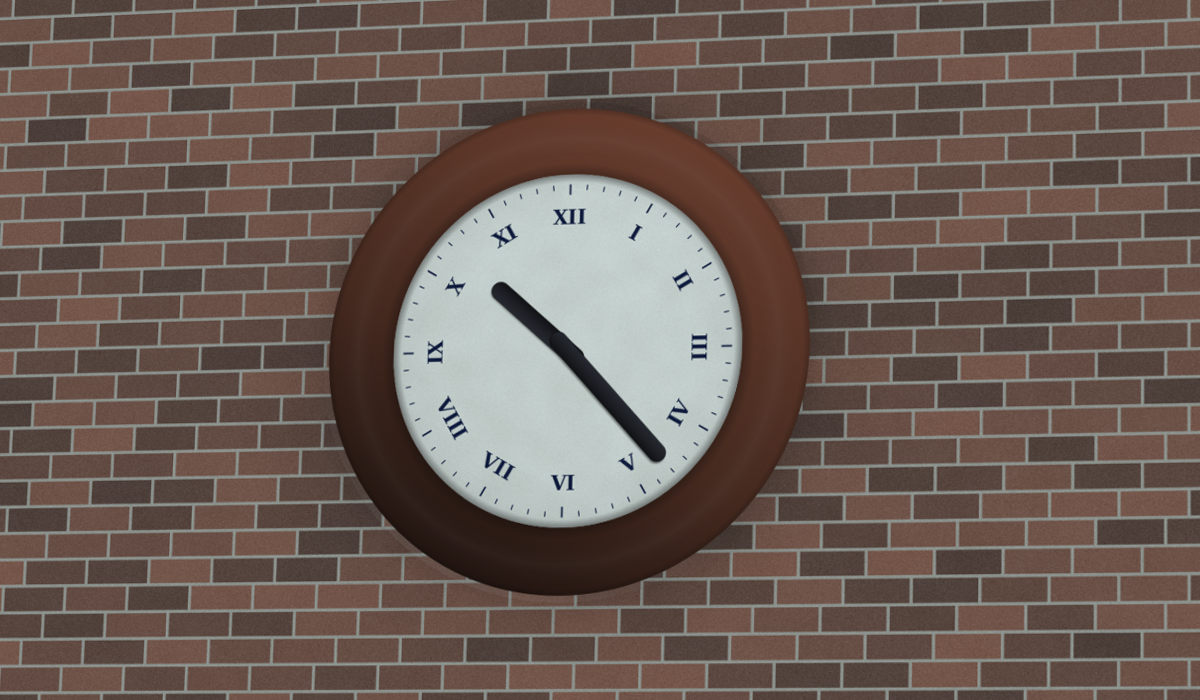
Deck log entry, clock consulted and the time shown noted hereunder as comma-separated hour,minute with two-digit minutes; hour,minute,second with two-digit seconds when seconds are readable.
10,23
